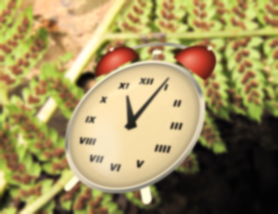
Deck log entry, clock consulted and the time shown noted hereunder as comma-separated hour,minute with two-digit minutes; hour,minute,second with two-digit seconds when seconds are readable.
11,04
